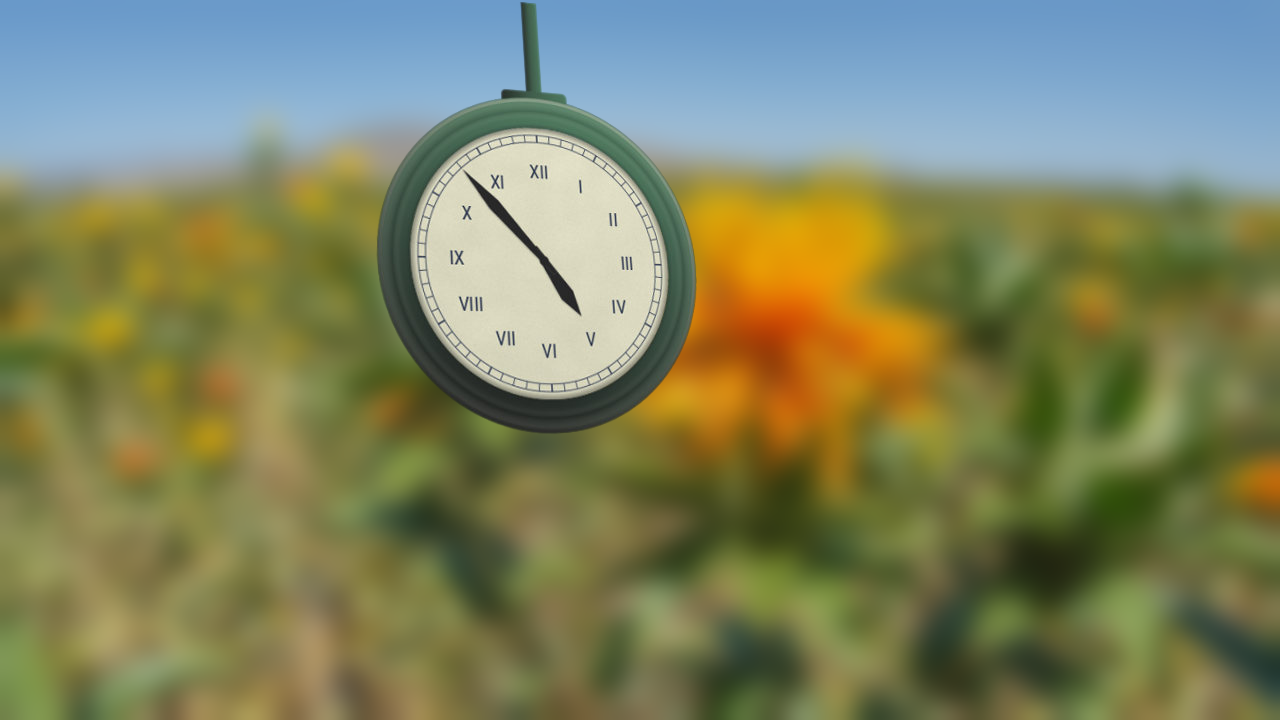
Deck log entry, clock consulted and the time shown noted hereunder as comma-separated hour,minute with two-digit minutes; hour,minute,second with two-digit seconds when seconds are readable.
4,53
